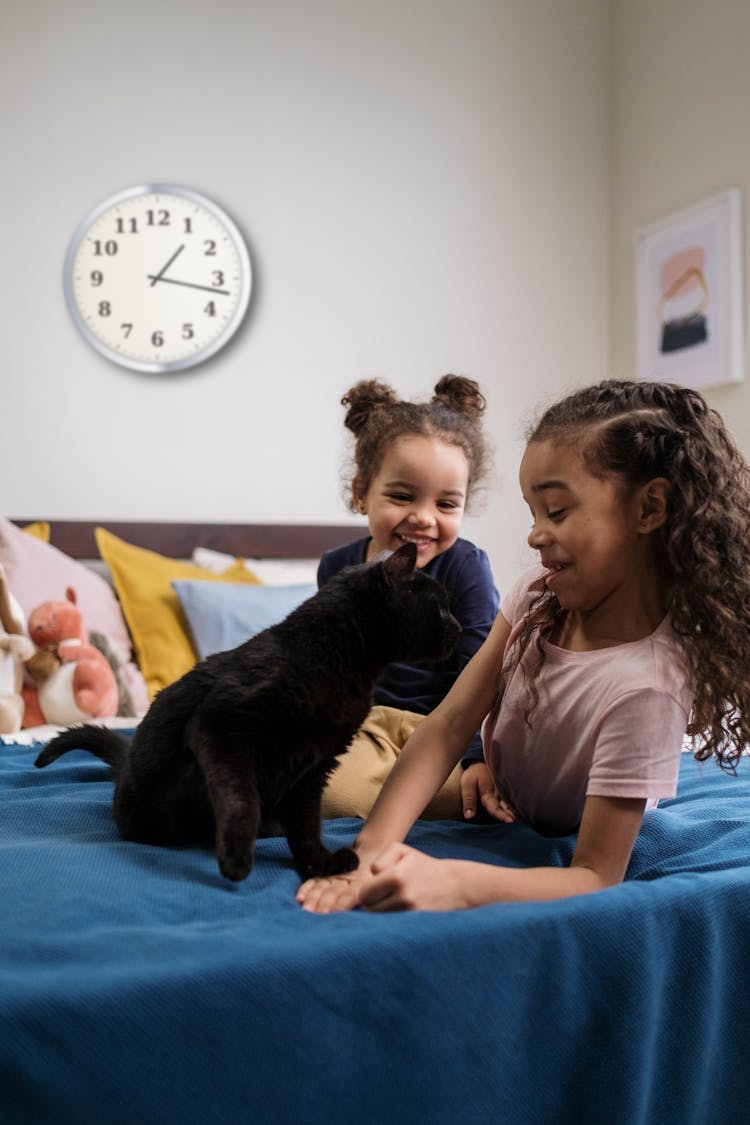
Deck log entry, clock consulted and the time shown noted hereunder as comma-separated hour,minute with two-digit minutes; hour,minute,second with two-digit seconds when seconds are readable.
1,17
